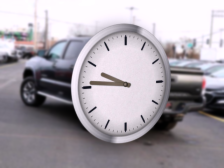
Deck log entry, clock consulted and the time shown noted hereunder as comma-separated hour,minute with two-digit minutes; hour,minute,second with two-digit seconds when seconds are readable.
9,46
